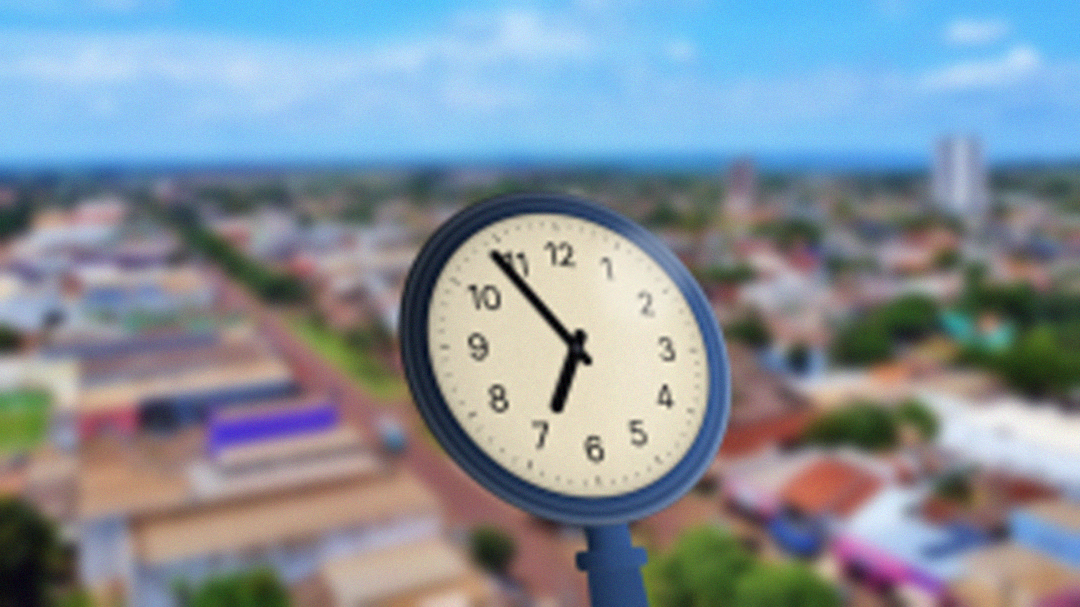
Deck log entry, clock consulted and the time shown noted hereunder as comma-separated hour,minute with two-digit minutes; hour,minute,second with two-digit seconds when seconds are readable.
6,54
